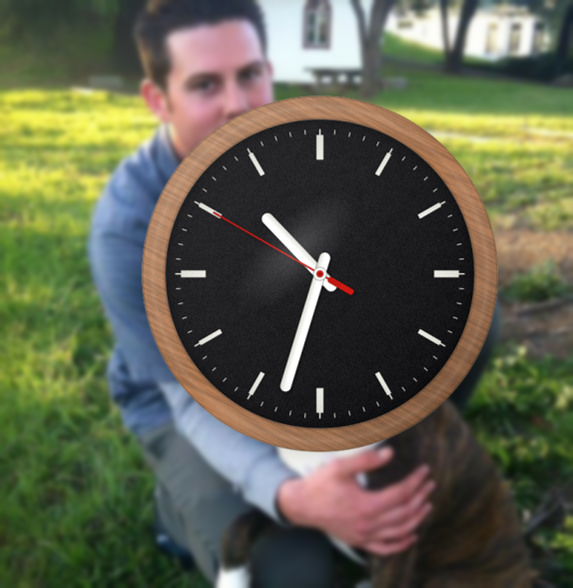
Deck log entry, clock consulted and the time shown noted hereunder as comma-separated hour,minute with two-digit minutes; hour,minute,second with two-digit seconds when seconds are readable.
10,32,50
